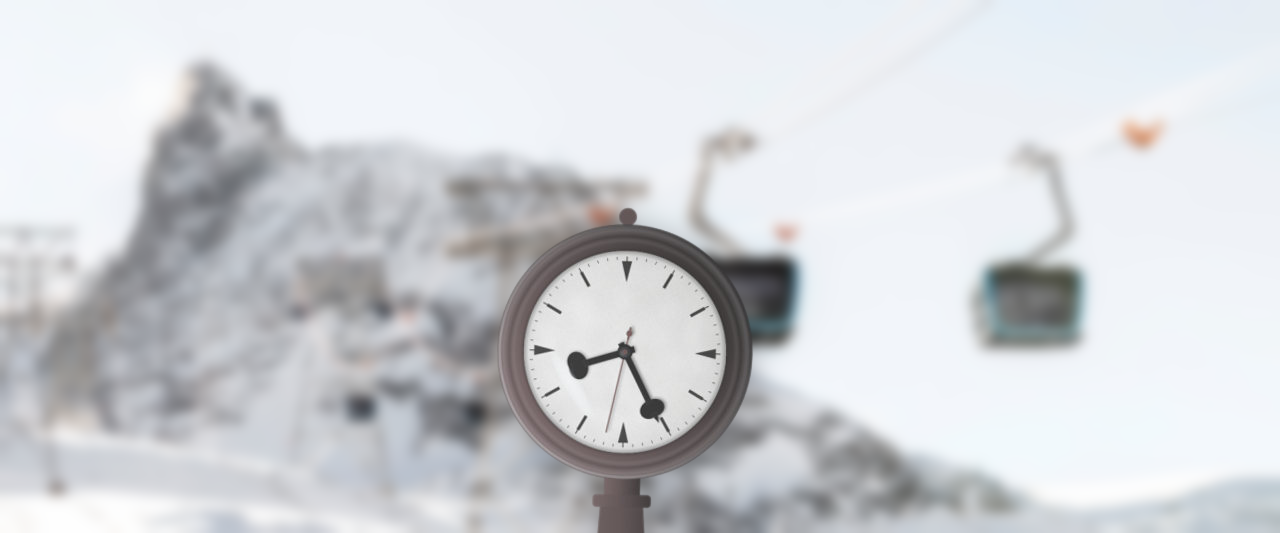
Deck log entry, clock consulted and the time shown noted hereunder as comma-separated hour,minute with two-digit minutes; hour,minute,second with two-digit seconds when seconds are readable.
8,25,32
